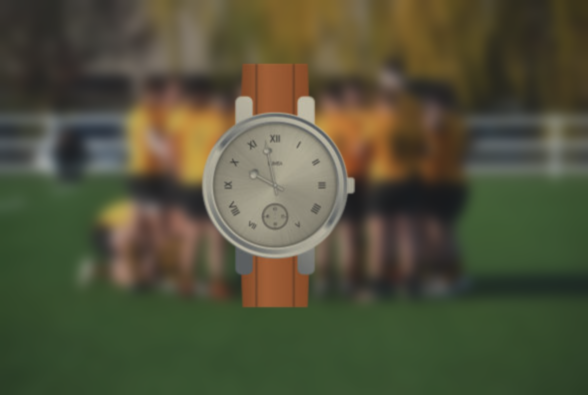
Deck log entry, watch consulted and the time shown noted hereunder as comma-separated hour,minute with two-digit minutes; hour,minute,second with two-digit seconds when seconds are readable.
9,58
